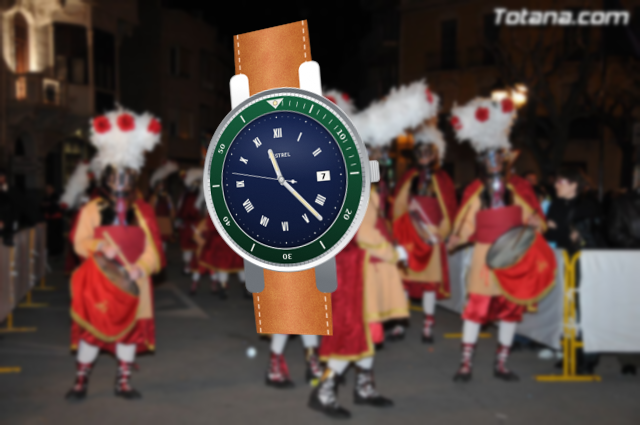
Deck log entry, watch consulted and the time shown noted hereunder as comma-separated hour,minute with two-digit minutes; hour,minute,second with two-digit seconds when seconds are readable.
11,22,47
